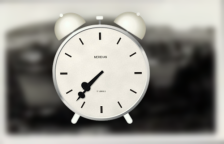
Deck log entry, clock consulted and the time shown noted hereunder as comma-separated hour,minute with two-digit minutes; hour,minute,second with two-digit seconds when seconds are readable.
7,37
